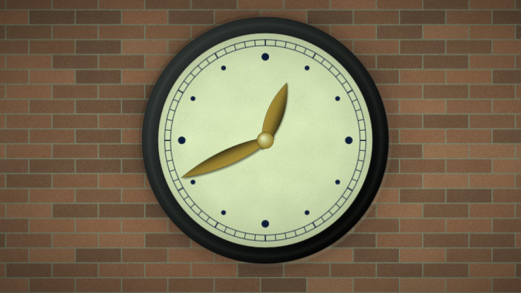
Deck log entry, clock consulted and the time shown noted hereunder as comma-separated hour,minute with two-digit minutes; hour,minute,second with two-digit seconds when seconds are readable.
12,41
